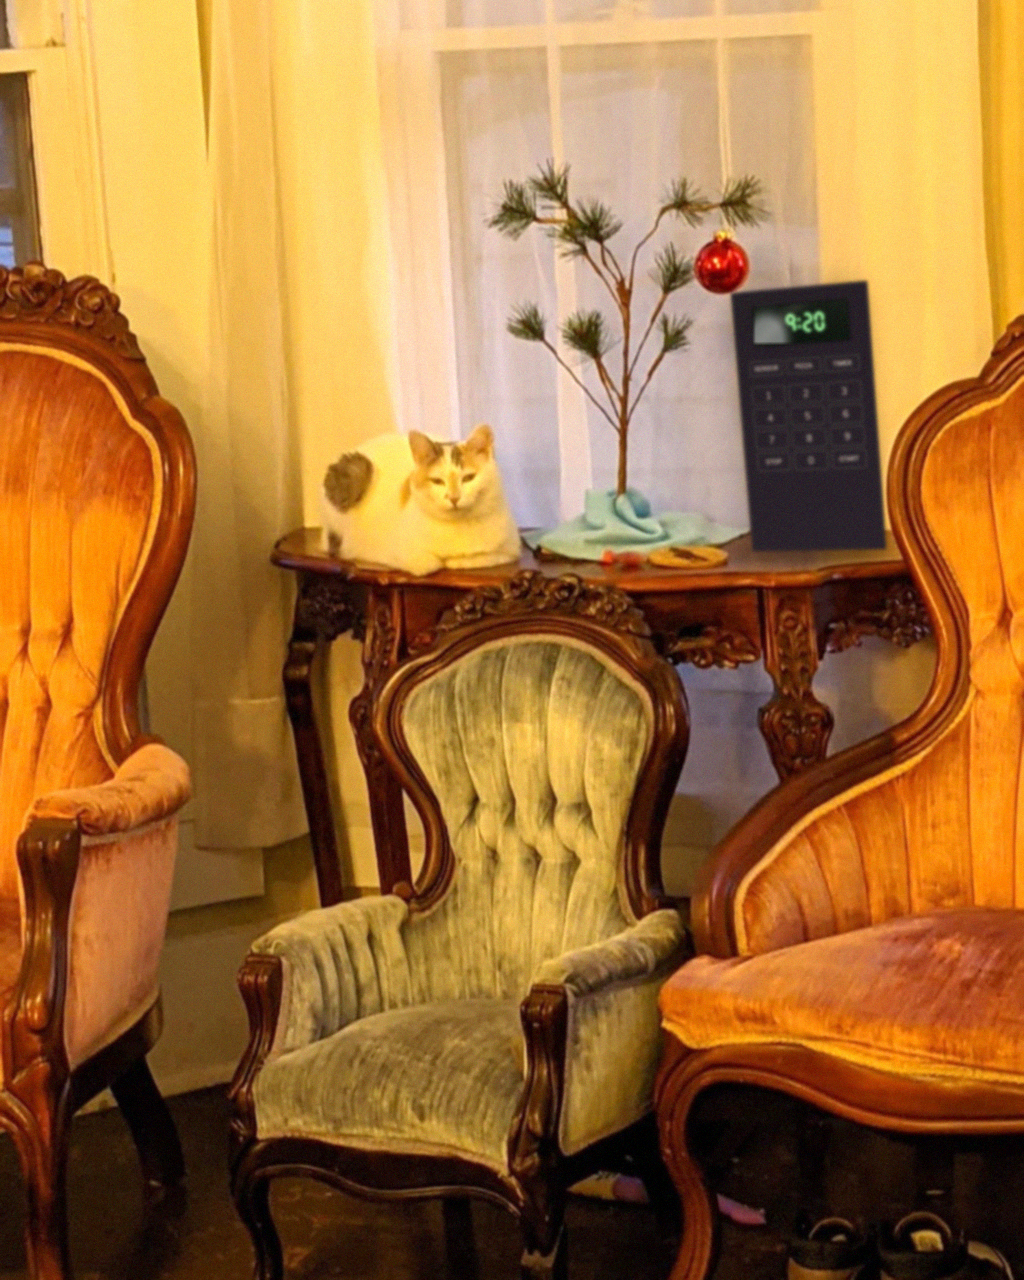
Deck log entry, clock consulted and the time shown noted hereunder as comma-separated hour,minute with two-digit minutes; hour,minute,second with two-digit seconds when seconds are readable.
9,20
